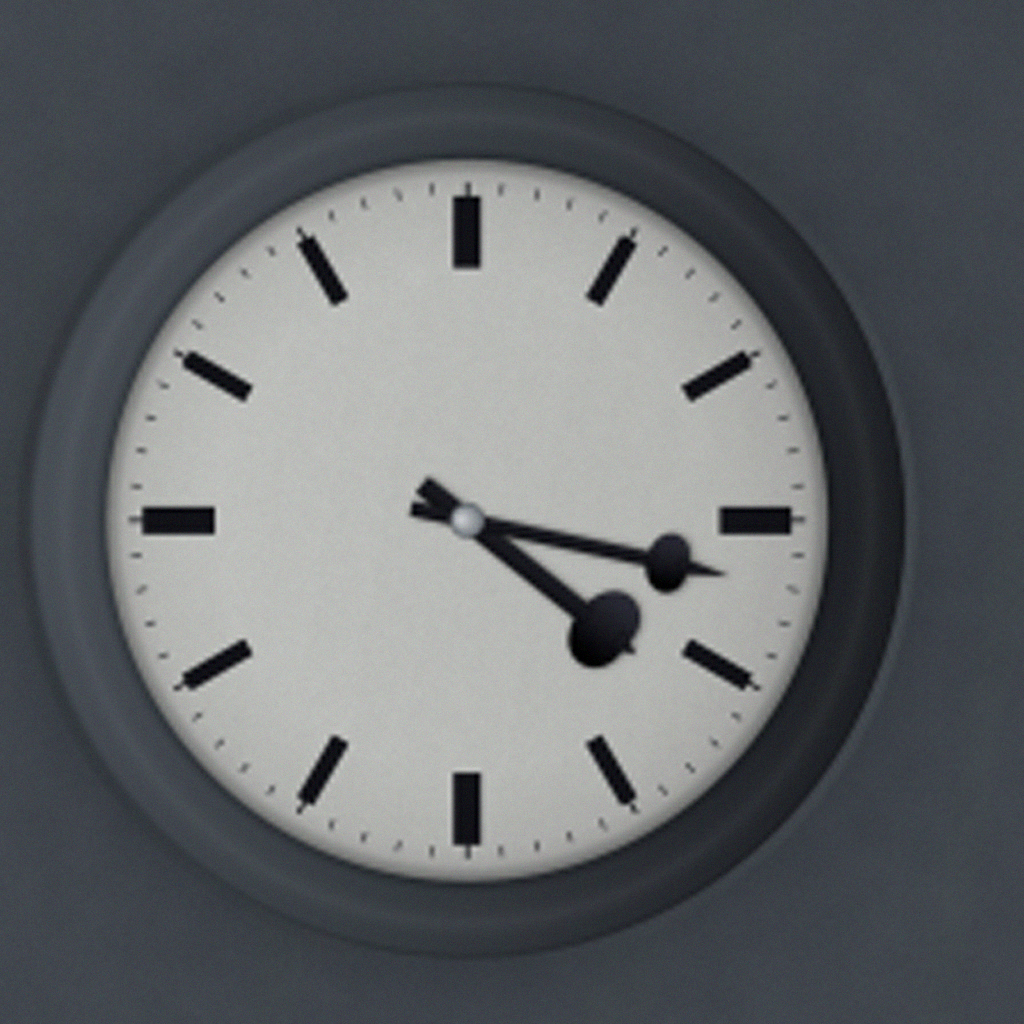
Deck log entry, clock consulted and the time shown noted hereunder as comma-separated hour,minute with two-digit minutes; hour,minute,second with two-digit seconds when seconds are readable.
4,17
